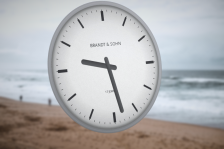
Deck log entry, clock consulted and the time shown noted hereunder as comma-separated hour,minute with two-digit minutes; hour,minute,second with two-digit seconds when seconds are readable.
9,28
